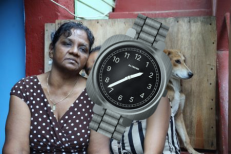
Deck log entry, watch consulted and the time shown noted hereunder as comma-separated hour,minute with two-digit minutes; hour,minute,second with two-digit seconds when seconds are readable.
1,37
